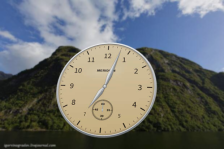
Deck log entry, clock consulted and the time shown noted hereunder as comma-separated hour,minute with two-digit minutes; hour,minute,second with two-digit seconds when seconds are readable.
7,03
